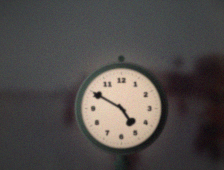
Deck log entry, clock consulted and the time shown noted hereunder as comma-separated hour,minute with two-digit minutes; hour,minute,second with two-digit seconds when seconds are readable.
4,50
